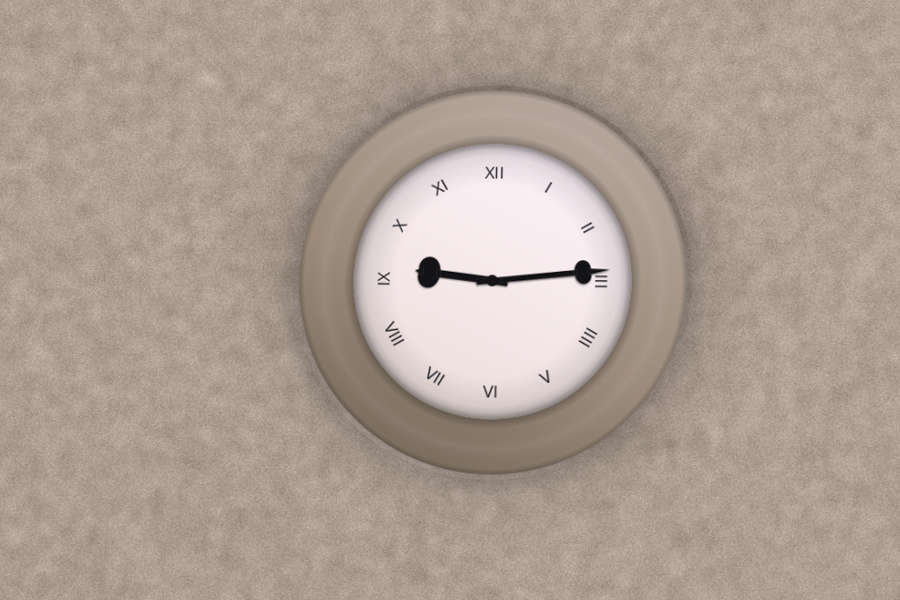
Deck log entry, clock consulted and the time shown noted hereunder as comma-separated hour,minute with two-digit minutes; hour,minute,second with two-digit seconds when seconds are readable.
9,14
